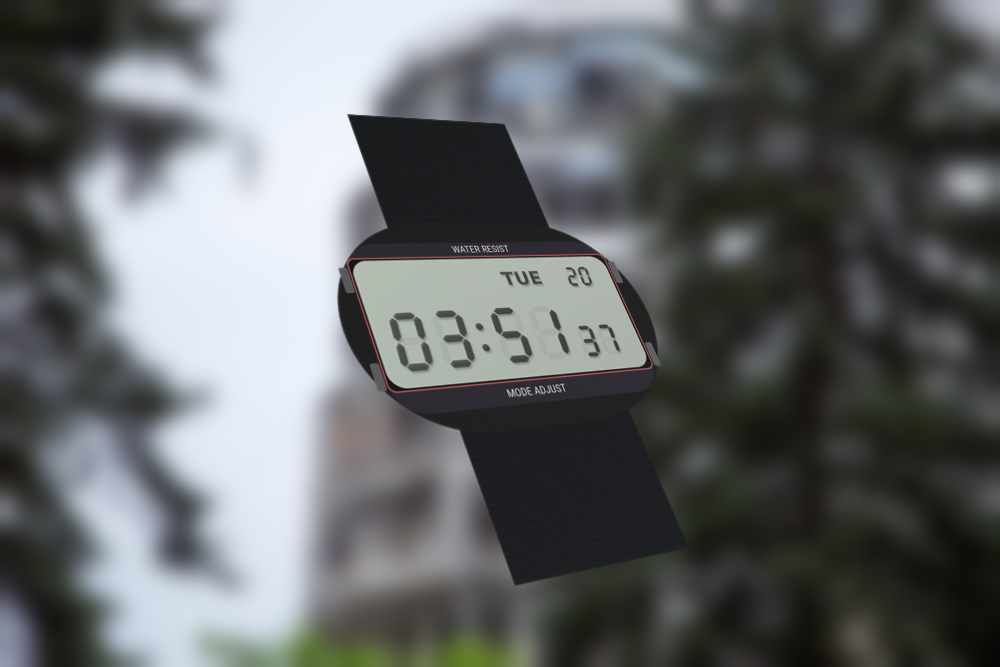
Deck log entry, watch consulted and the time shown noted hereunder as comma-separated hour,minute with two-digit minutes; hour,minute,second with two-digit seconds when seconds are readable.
3,51,37
